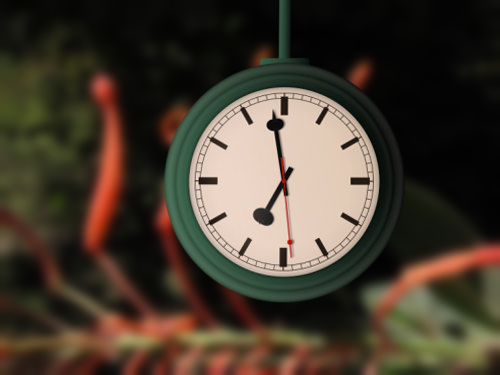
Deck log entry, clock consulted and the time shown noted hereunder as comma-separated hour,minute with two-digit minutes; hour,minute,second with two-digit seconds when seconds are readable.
6,58,29
